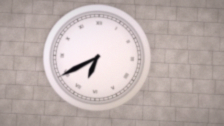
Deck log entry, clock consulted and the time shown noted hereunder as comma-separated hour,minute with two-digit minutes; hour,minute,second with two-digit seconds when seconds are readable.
6,40
